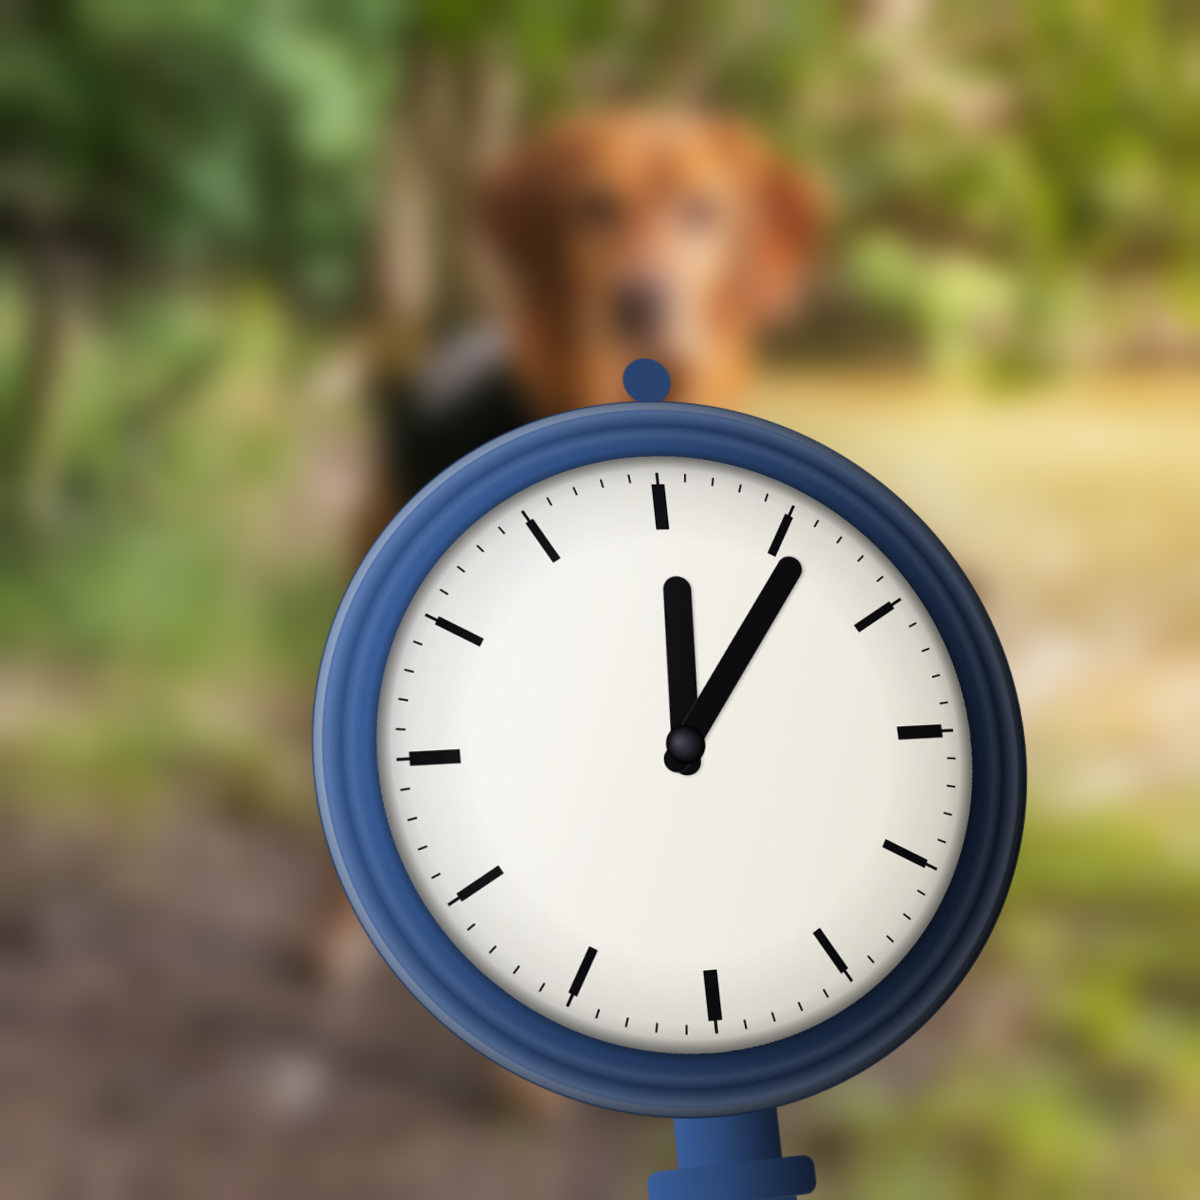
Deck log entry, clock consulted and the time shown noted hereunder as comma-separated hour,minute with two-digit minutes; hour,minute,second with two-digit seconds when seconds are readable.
12,06
